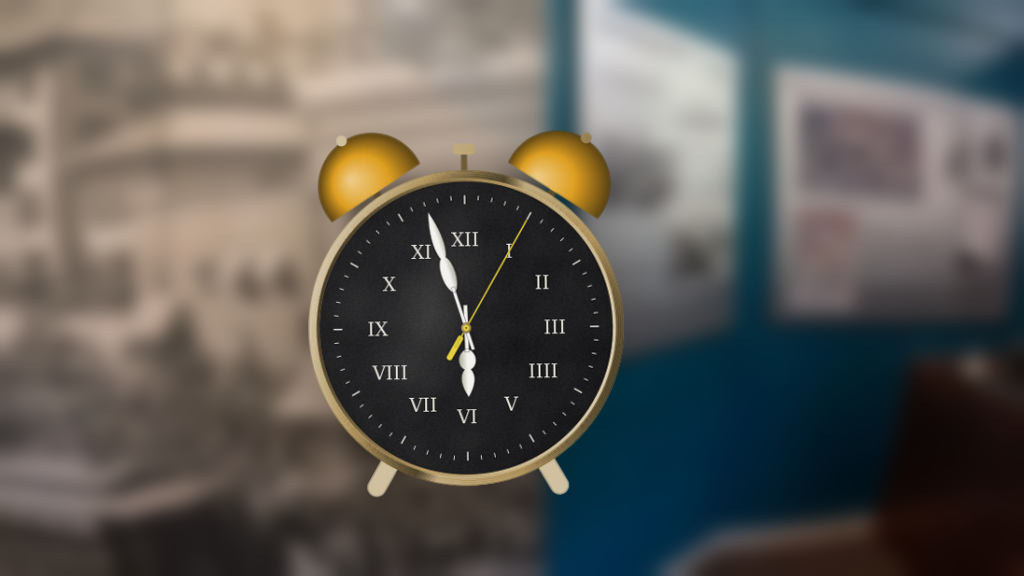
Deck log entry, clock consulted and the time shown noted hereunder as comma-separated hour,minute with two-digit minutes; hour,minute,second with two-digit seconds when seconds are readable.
5,57,05
